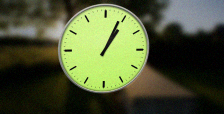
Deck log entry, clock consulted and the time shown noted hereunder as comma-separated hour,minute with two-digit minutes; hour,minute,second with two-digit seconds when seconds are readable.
1,04
